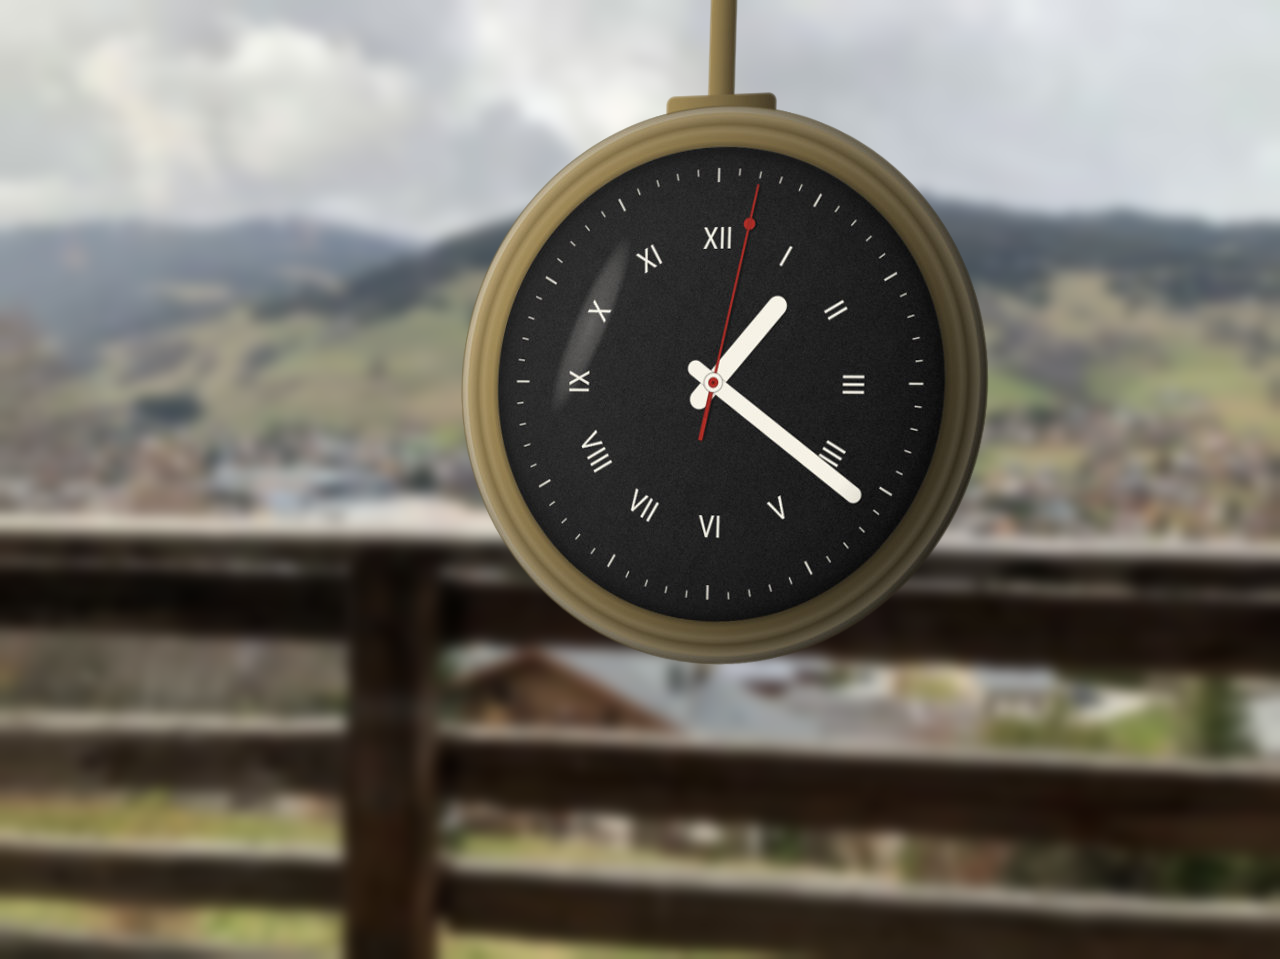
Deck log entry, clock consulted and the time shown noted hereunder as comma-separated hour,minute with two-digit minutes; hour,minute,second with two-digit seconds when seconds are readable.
1,21,02
